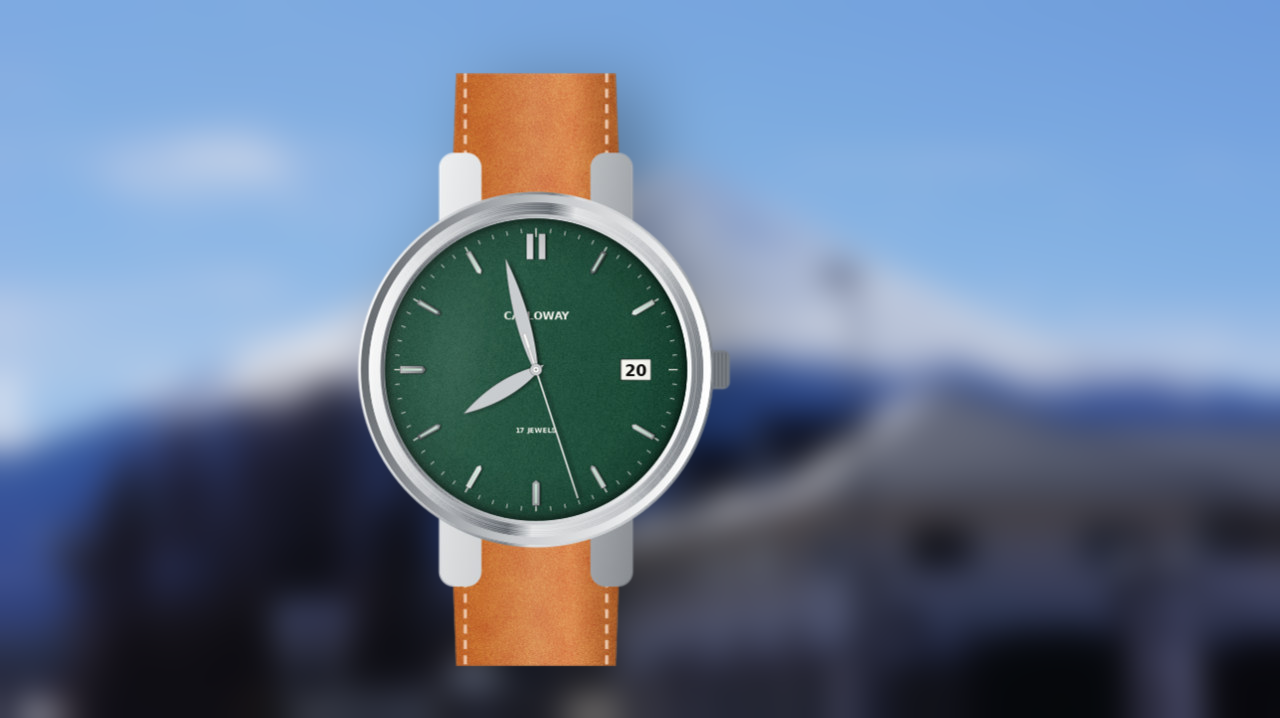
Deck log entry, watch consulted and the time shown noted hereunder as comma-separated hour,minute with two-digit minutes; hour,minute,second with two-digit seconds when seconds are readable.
7,57,27
